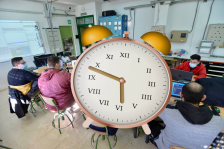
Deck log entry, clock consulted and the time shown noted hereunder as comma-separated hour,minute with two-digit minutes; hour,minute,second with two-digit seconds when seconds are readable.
5,48
